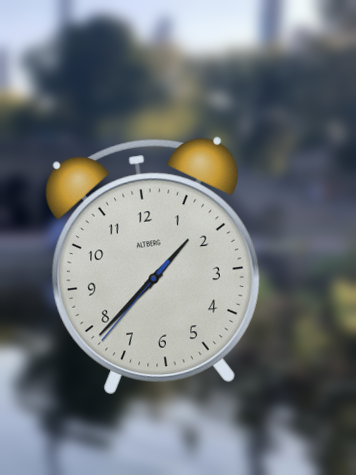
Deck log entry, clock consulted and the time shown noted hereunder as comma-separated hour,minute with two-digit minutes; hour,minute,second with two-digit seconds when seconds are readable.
1,38,38
